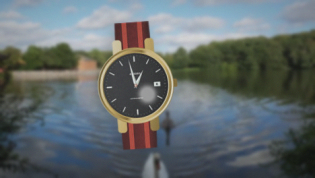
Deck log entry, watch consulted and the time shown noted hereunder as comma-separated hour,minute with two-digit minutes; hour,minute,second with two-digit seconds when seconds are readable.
12,58
